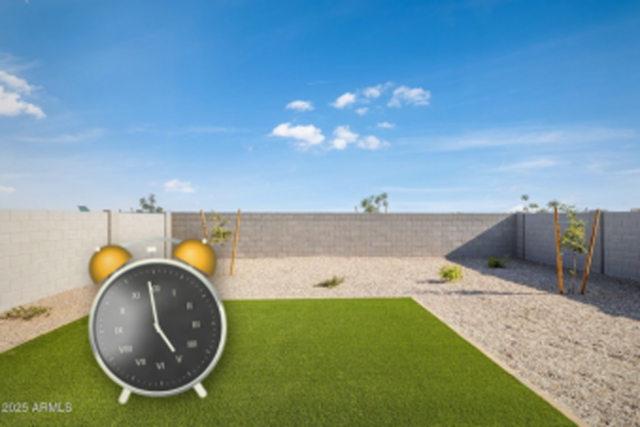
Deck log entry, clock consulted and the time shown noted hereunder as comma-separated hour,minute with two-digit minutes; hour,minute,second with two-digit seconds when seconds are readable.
4,59
